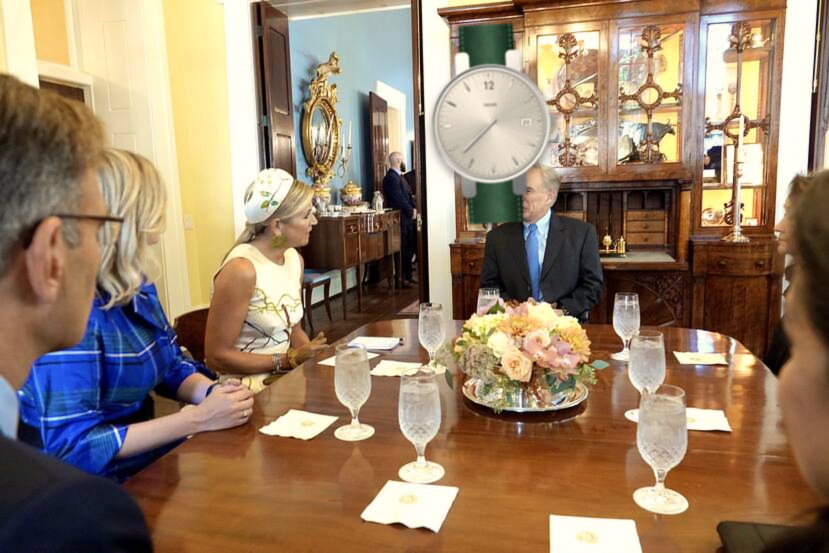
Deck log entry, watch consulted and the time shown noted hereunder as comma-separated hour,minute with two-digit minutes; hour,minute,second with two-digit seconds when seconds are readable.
7,38
